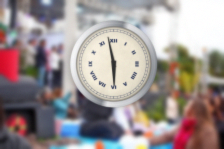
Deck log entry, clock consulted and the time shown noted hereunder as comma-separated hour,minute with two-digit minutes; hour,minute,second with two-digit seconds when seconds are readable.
5,58
